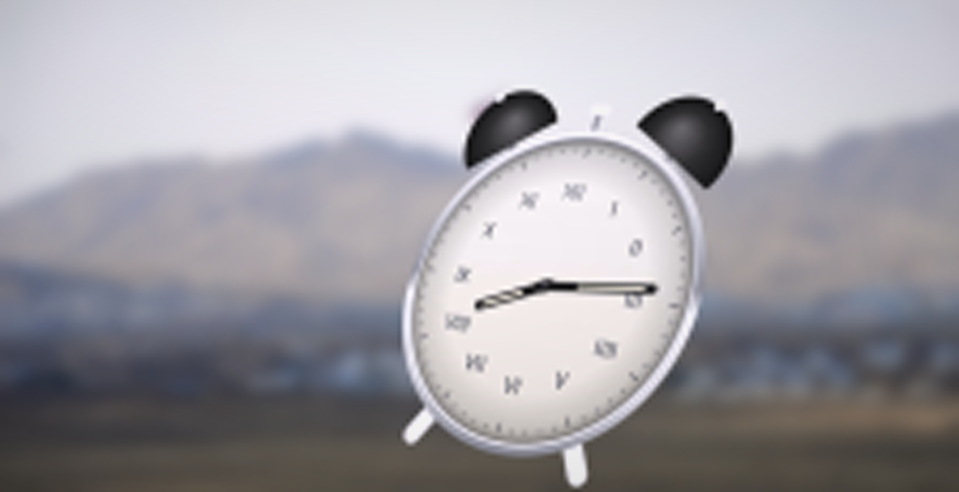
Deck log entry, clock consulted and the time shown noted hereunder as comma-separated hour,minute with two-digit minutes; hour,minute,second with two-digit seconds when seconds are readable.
8,14
